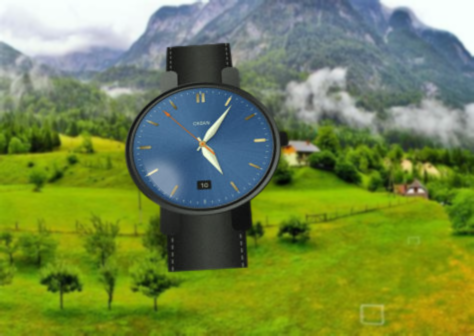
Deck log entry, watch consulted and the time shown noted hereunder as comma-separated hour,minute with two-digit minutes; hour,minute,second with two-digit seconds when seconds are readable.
5,05,53
